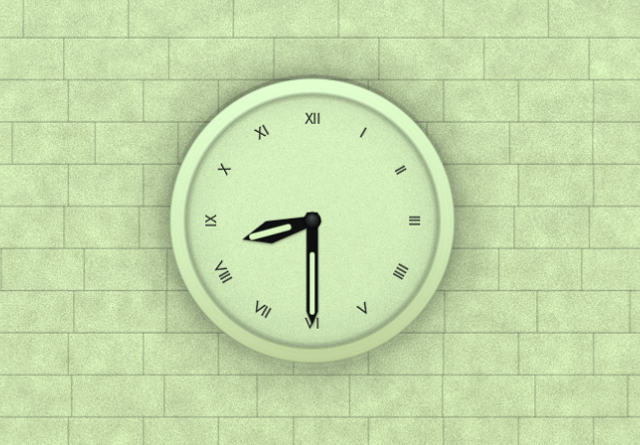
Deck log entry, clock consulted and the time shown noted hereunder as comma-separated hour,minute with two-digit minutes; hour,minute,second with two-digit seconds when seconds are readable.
8,30
